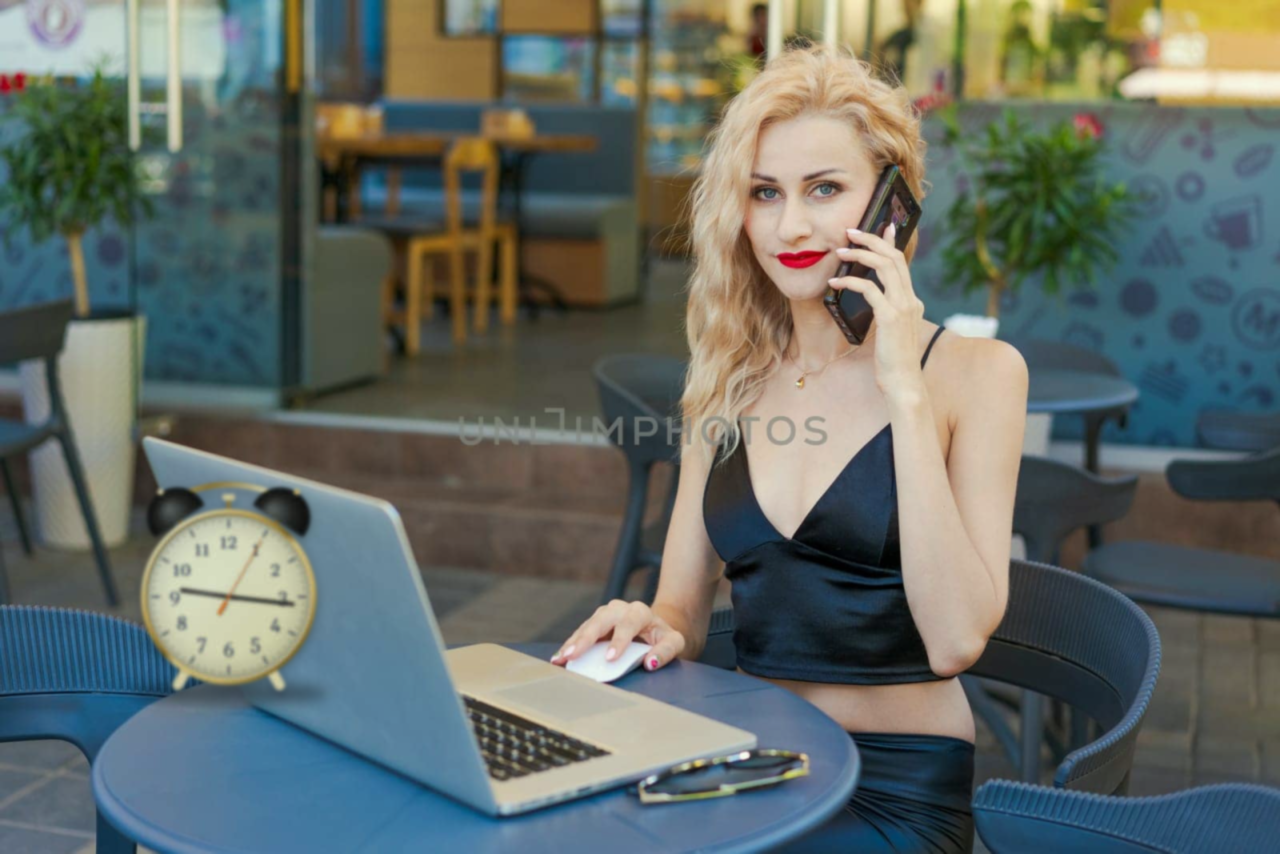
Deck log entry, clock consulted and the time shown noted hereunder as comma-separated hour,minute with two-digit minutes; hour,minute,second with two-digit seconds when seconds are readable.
9,16,05
